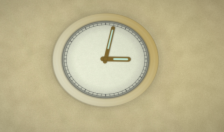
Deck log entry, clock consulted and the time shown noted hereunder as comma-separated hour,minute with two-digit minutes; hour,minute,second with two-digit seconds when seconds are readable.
3,02
